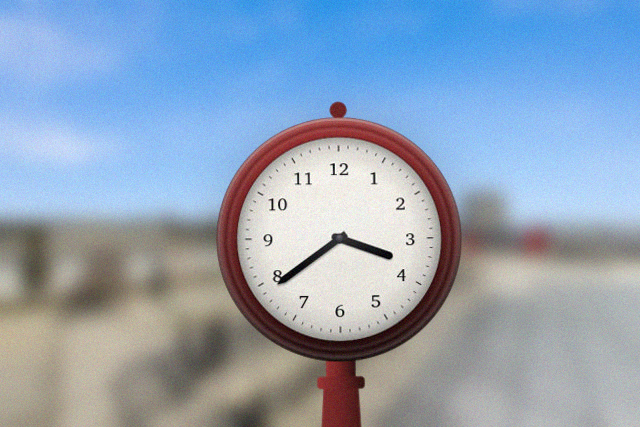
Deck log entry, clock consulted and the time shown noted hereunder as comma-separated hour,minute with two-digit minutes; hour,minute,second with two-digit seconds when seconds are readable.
3,39
